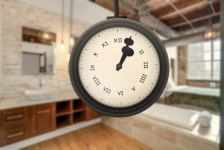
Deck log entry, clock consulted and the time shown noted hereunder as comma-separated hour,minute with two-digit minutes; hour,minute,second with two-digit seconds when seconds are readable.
1,04
